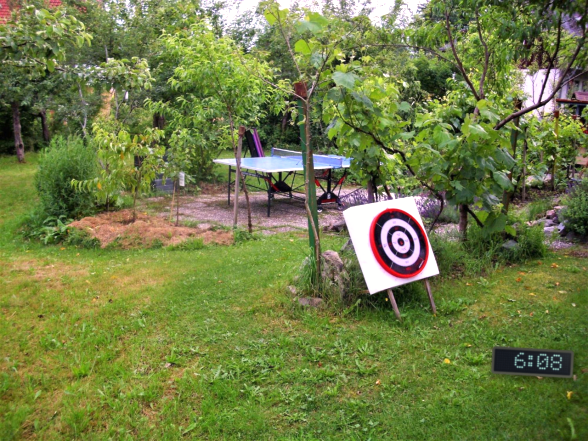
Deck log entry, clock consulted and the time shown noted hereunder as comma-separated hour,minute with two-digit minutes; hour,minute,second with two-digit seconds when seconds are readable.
6,08
